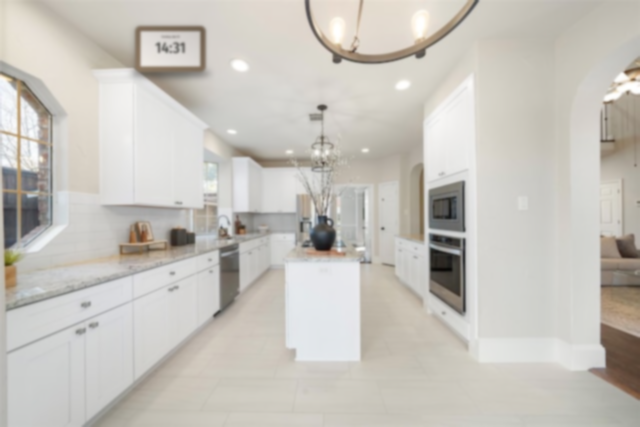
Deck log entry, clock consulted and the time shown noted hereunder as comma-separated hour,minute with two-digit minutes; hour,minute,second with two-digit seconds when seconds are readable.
14,31
